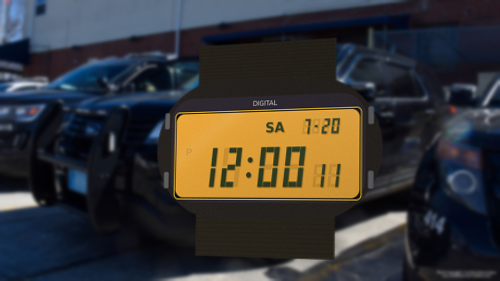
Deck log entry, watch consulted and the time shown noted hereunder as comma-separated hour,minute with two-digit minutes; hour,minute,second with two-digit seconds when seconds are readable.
12,00,11
